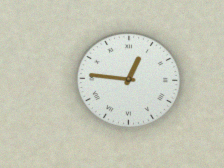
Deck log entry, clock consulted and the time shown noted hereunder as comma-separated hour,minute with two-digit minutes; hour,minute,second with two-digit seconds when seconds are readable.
12,46
